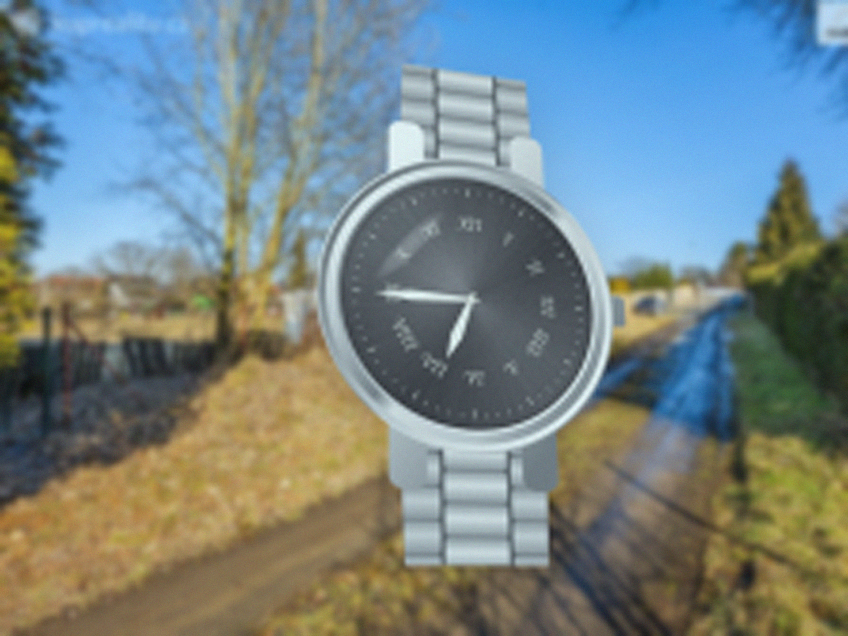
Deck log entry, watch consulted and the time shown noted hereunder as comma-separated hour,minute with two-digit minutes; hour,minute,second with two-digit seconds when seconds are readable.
6,45
